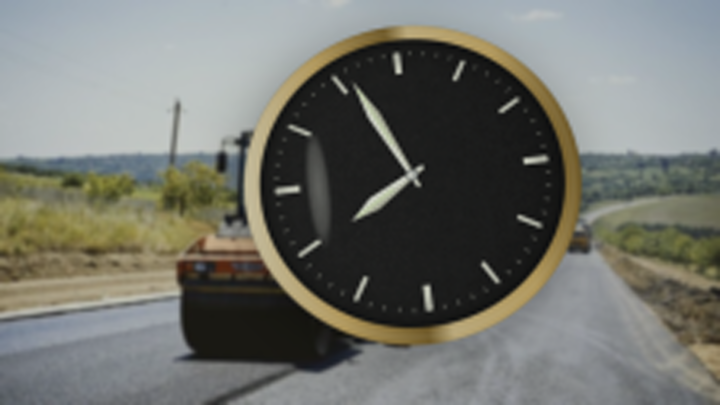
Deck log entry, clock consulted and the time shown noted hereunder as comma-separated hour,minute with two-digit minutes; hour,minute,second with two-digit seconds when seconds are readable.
7,56
